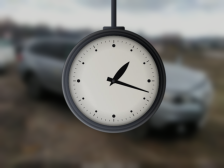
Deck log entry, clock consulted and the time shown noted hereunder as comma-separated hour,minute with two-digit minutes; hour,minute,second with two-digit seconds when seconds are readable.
1,18
